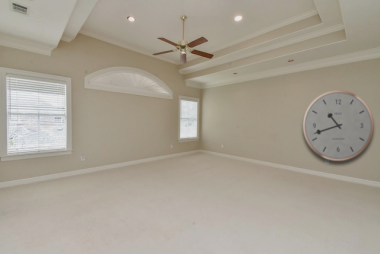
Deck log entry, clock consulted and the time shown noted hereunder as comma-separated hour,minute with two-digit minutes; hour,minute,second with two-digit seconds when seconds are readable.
10,42
